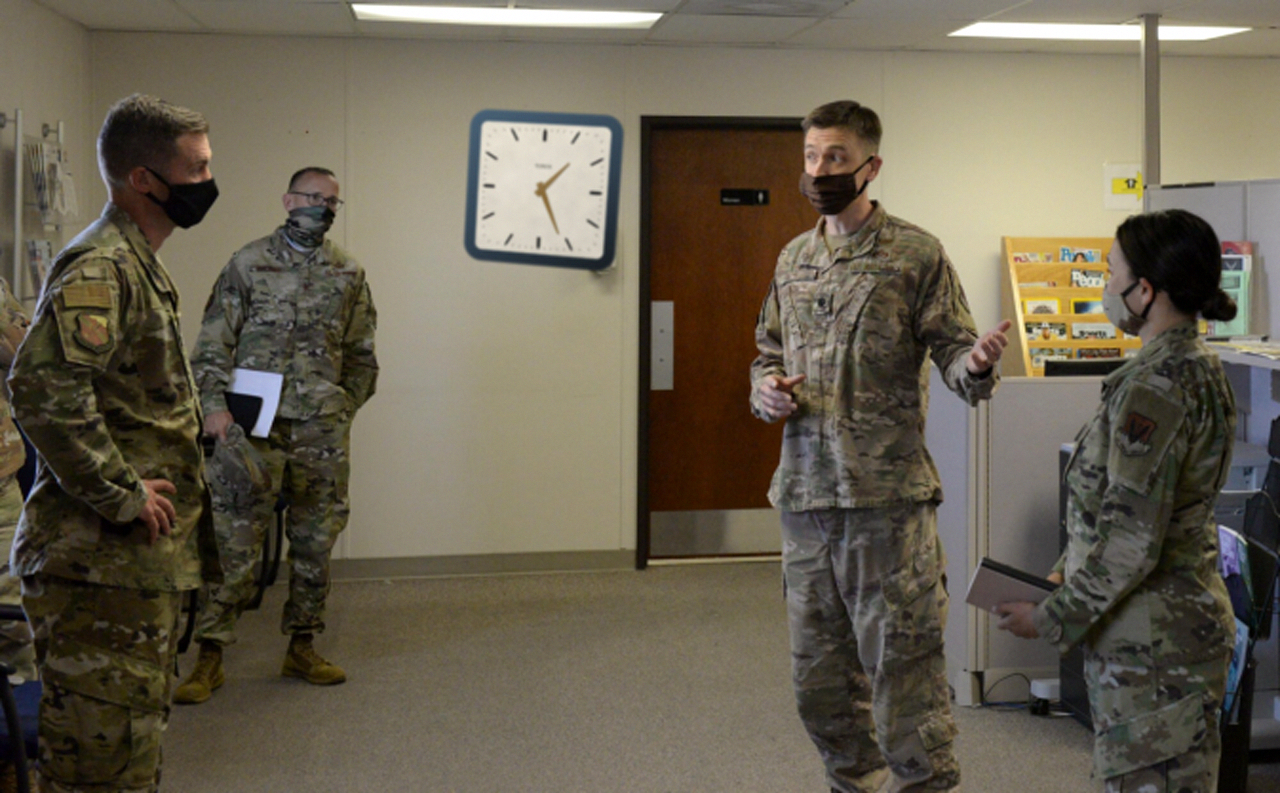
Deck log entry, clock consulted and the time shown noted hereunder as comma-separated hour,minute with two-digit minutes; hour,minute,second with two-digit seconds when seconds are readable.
1,26
